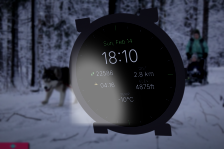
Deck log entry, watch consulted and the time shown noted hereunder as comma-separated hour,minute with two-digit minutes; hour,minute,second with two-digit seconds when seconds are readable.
18,10
